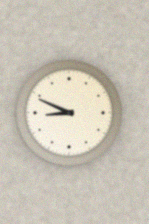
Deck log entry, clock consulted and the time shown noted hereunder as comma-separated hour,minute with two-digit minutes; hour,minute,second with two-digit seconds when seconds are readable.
8,49
